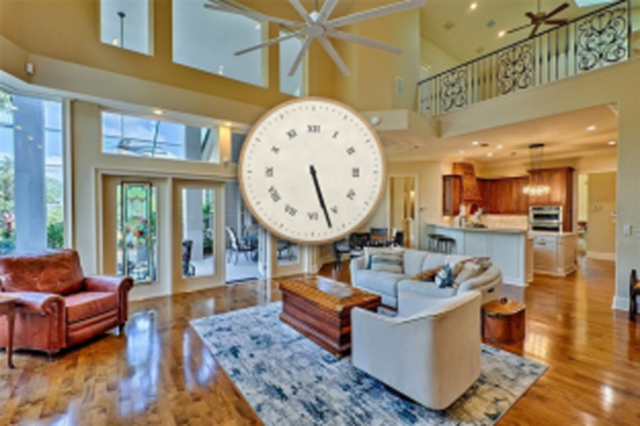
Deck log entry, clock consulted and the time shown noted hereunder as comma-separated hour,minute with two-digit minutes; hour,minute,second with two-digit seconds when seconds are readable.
5,27
